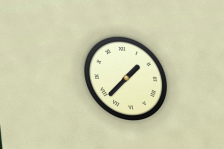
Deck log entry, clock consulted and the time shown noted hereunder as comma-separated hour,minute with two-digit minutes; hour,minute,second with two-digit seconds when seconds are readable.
1,38
